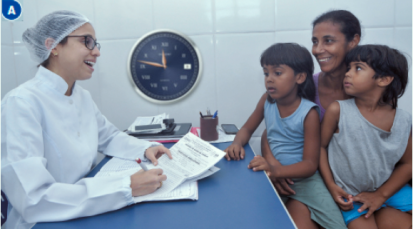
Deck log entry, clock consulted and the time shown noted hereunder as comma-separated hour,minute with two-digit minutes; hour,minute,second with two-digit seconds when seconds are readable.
11,47
